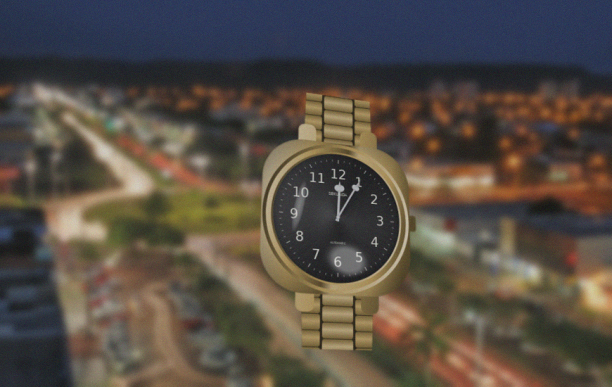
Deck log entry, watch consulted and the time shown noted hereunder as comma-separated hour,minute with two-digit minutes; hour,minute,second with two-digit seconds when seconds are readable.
12,05
